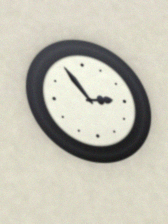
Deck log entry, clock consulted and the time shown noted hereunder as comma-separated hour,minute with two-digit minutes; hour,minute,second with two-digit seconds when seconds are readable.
2,55
